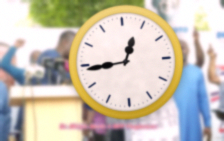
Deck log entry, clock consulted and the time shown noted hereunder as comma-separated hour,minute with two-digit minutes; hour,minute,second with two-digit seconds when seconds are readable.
12,44
